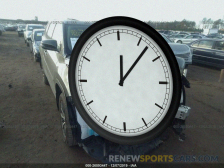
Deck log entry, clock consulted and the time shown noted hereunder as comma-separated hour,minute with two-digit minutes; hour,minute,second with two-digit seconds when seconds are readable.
12,07
